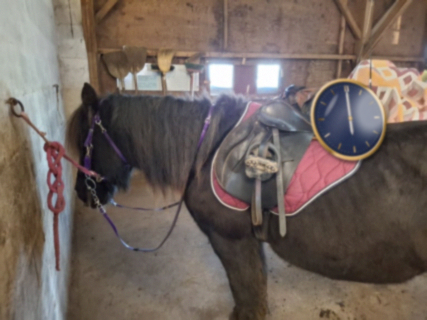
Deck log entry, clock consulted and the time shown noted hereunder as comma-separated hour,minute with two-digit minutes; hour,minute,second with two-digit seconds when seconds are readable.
6,00
